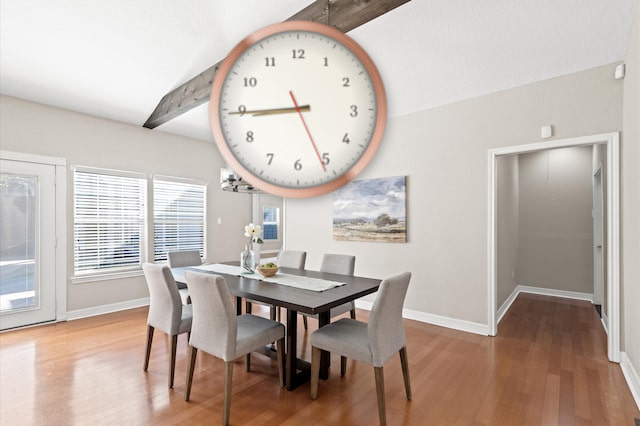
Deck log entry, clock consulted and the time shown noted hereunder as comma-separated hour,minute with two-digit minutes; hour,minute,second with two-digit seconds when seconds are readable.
8,44,26
